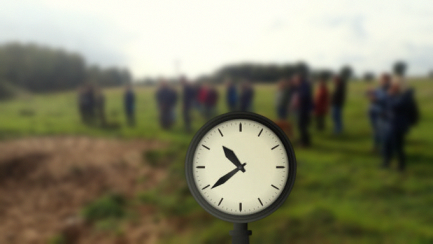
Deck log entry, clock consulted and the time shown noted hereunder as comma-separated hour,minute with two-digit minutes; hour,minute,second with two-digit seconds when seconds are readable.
10,39
